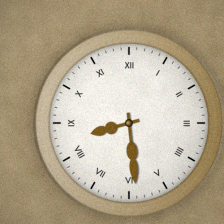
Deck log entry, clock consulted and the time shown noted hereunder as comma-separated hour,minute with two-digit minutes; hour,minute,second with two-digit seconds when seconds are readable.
8,29
